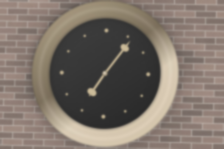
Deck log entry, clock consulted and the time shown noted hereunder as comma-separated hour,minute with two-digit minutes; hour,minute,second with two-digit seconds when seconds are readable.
7,06
